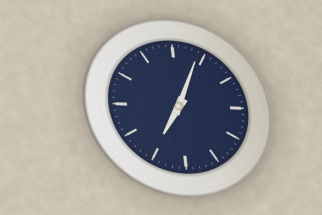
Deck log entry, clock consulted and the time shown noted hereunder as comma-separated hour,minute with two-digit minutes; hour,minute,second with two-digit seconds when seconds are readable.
7,04
